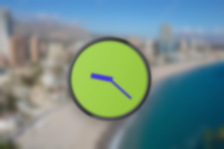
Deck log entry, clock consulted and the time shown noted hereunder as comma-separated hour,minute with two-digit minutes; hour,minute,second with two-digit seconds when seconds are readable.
9,22
